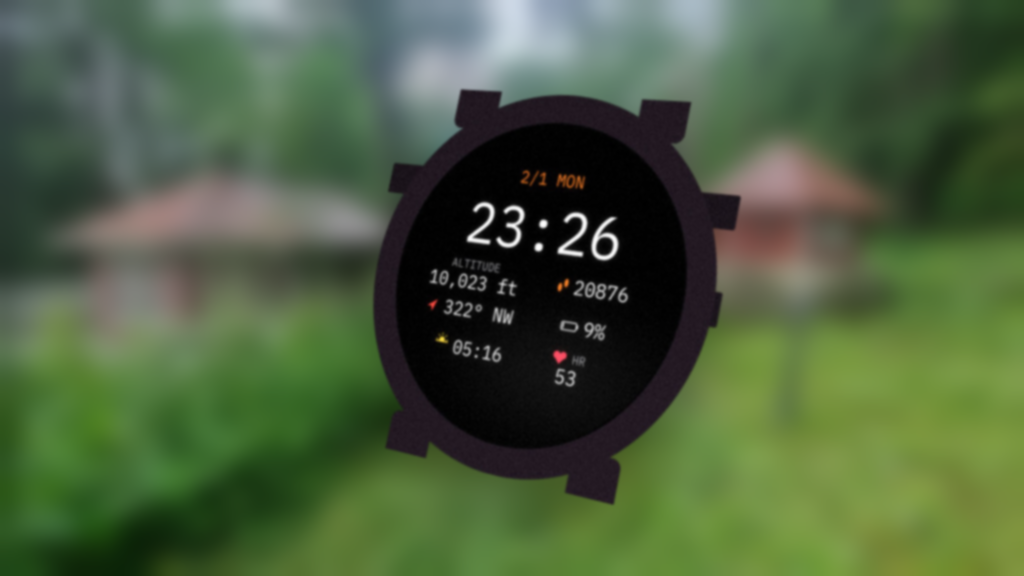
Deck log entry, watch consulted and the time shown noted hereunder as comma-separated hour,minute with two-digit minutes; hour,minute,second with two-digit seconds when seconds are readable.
23,26
